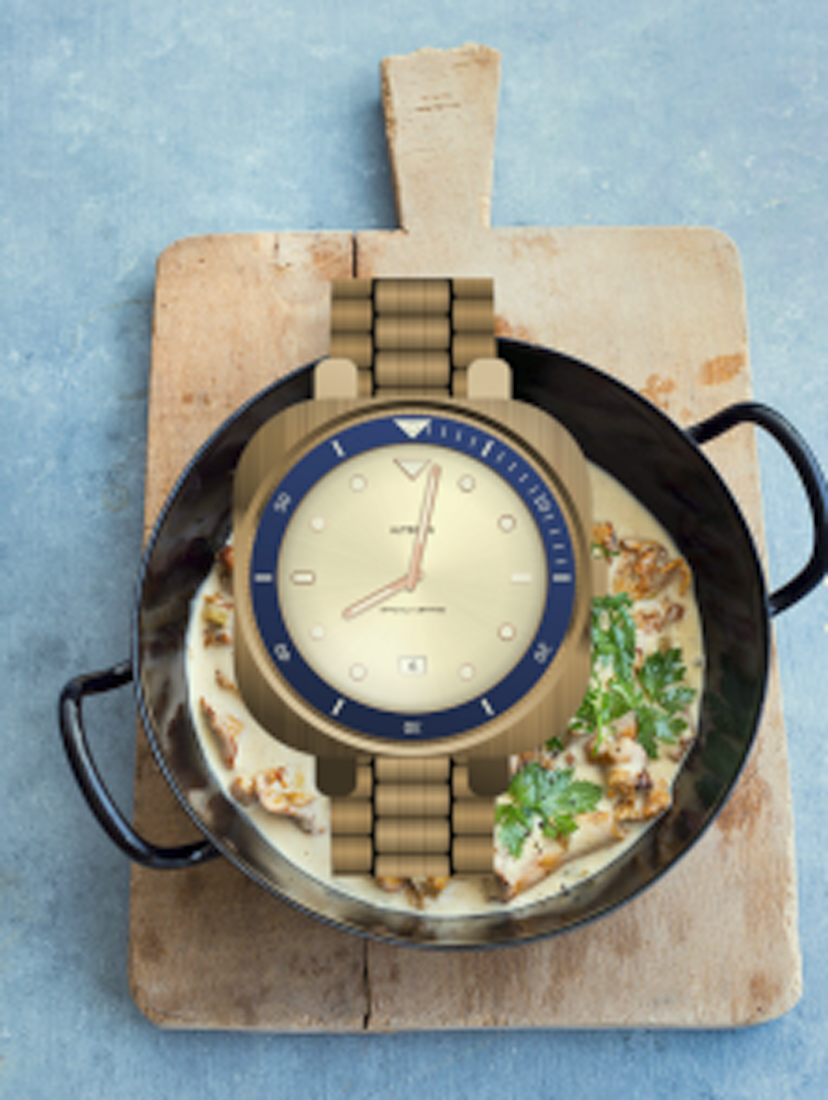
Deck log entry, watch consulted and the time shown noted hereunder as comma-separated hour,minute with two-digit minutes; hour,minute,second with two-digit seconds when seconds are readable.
8,02
